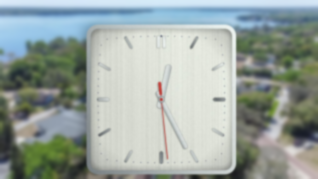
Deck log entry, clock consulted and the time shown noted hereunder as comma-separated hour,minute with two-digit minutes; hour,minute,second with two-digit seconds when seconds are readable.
12,25,29
